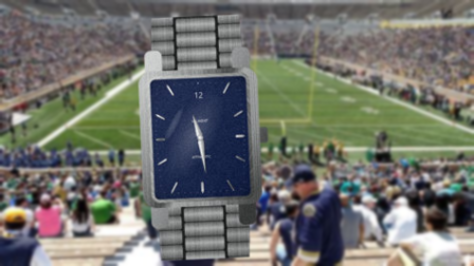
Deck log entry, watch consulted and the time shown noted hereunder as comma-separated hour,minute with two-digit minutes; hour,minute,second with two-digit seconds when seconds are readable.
11,29
